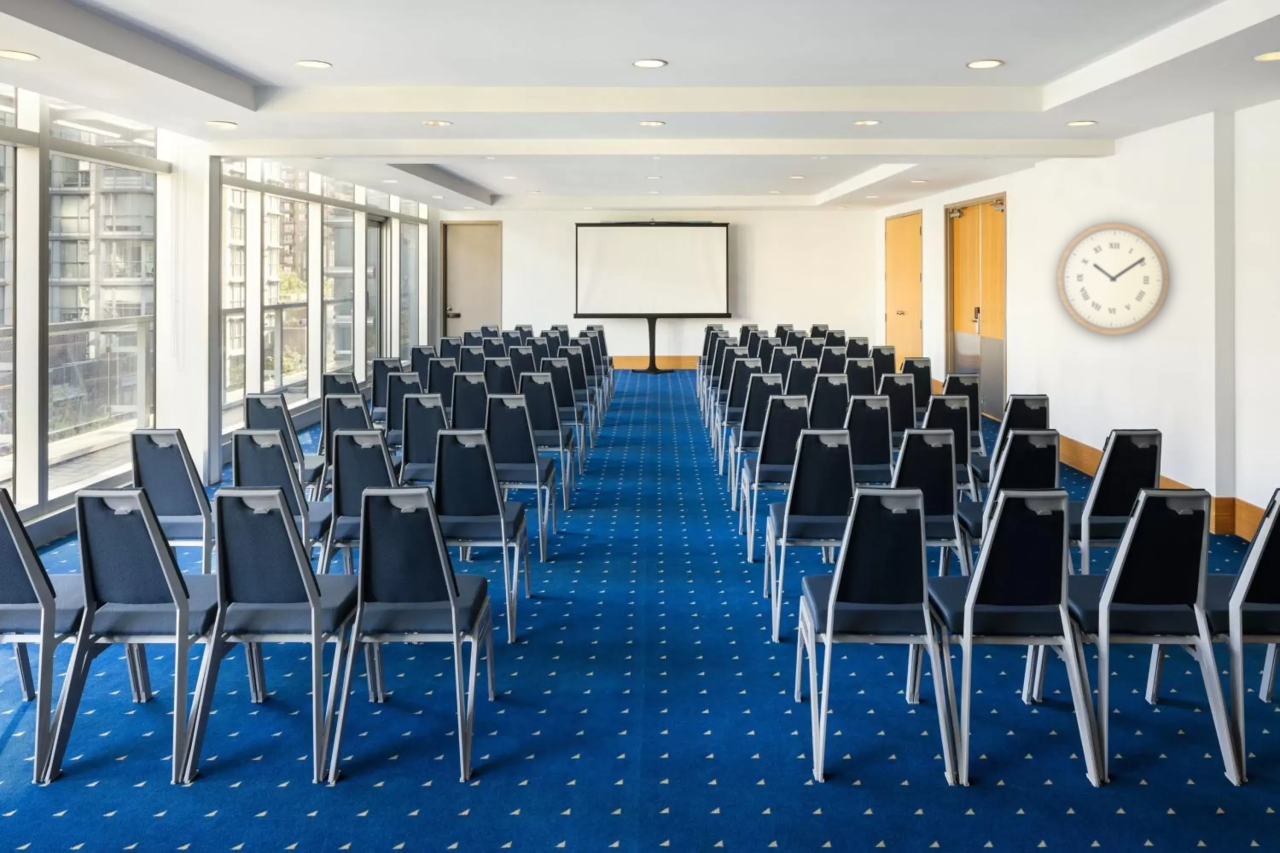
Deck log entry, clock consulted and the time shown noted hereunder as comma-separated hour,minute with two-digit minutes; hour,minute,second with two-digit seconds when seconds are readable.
10,09
